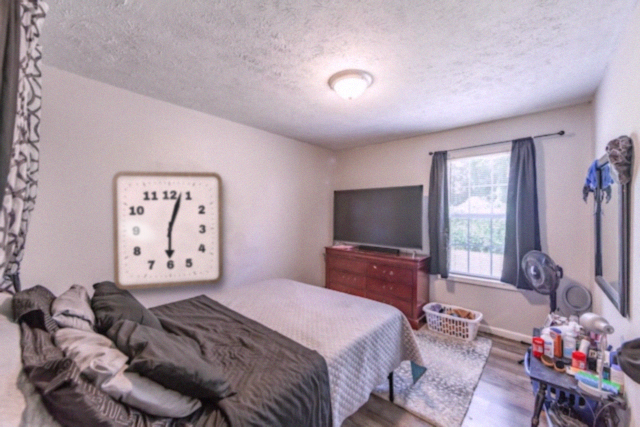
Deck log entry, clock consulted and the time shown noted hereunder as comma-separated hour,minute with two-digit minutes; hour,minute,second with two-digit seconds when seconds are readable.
6,03
